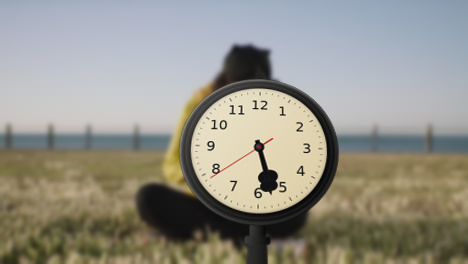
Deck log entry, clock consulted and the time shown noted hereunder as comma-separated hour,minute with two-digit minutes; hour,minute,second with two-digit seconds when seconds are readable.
5,27,39
